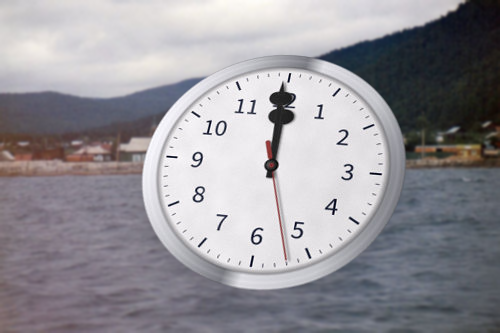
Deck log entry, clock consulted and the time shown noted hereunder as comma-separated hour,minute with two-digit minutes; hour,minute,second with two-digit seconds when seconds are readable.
11,59,27
